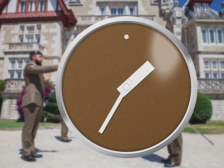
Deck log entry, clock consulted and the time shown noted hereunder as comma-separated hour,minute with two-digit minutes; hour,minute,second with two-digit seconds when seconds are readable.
1,35
